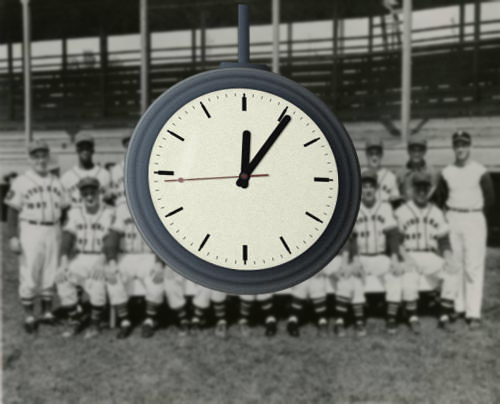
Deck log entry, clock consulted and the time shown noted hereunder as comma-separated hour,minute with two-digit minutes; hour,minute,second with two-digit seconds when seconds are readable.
12,05,44
